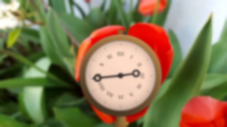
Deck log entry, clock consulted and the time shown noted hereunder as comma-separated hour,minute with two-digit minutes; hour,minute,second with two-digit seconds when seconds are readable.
2,44
